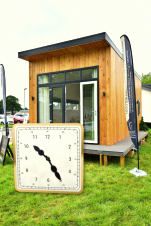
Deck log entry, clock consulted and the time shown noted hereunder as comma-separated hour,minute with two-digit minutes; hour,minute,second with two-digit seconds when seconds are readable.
10,25
